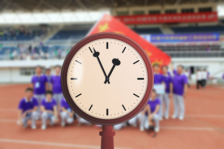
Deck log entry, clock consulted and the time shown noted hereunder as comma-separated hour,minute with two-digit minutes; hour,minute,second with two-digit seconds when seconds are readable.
12,56
